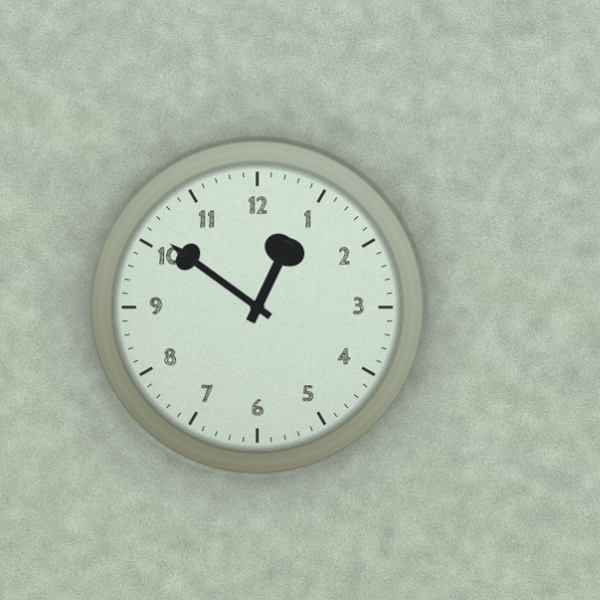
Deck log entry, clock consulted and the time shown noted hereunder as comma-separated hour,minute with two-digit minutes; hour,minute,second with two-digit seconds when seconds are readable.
12,51
